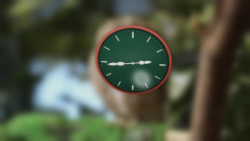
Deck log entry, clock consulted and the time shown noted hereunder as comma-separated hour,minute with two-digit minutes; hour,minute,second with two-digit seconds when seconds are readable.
2,44
